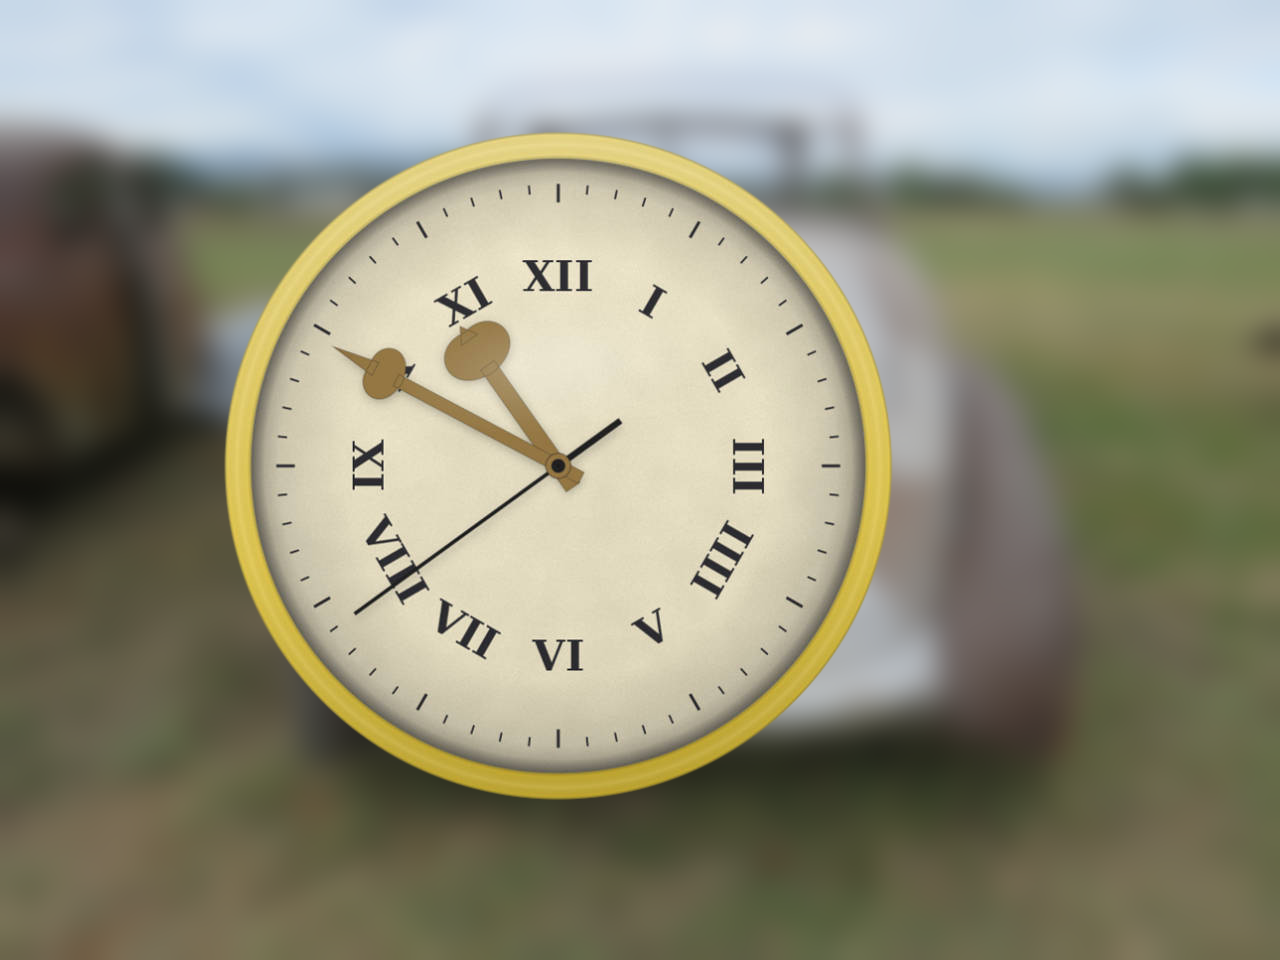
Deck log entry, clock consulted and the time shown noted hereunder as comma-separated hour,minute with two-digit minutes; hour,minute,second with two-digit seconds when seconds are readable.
10,49,39
